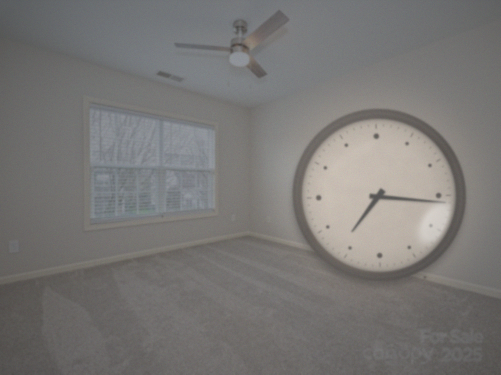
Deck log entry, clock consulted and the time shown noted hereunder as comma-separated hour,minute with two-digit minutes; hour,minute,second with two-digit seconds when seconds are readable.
7,16
